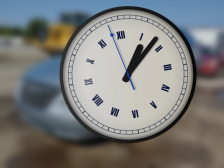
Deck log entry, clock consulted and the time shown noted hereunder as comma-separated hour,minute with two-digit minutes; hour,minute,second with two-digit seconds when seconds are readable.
1,07,58
